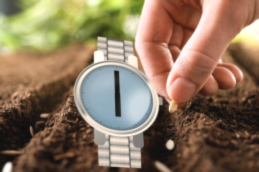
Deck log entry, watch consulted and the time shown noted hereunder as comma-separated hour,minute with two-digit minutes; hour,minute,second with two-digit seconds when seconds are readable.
6,00
